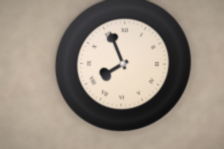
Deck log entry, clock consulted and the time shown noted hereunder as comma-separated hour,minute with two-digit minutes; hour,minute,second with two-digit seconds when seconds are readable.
7,56
